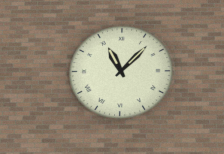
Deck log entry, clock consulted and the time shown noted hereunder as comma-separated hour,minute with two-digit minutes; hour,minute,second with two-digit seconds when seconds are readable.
11,07
